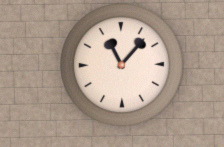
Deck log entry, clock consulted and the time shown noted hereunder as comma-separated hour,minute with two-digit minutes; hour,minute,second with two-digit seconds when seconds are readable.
11,07
